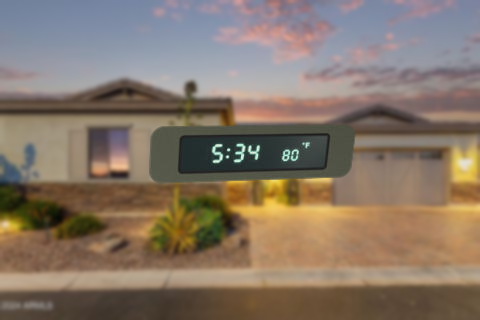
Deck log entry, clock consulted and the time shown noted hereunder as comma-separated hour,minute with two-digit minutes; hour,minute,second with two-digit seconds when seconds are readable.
5,34
